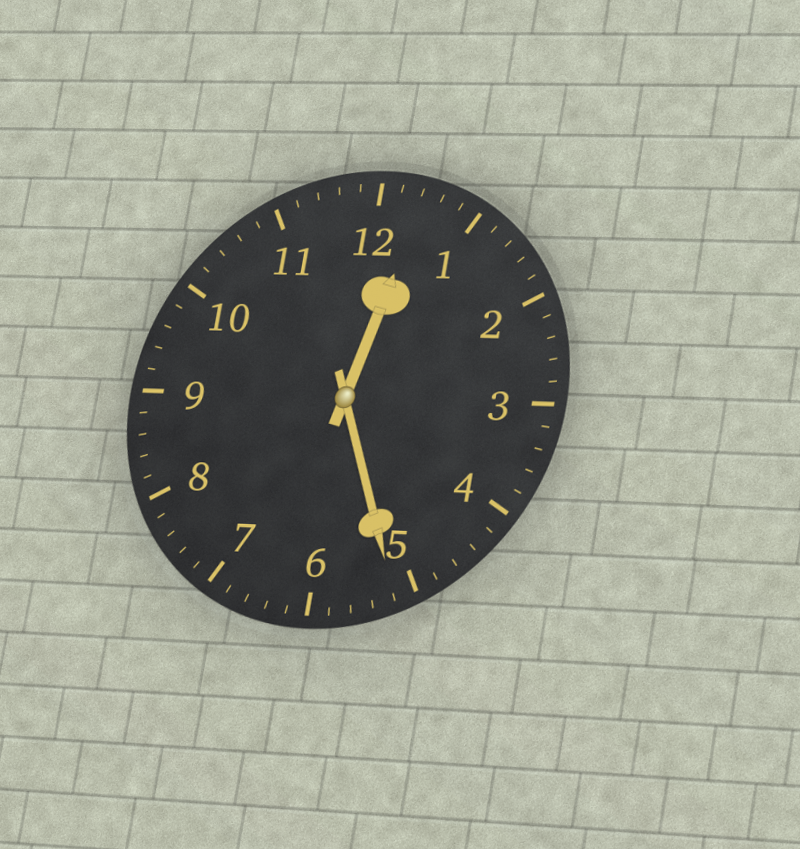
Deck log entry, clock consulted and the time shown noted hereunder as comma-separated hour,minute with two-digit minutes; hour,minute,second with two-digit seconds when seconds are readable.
12,26
